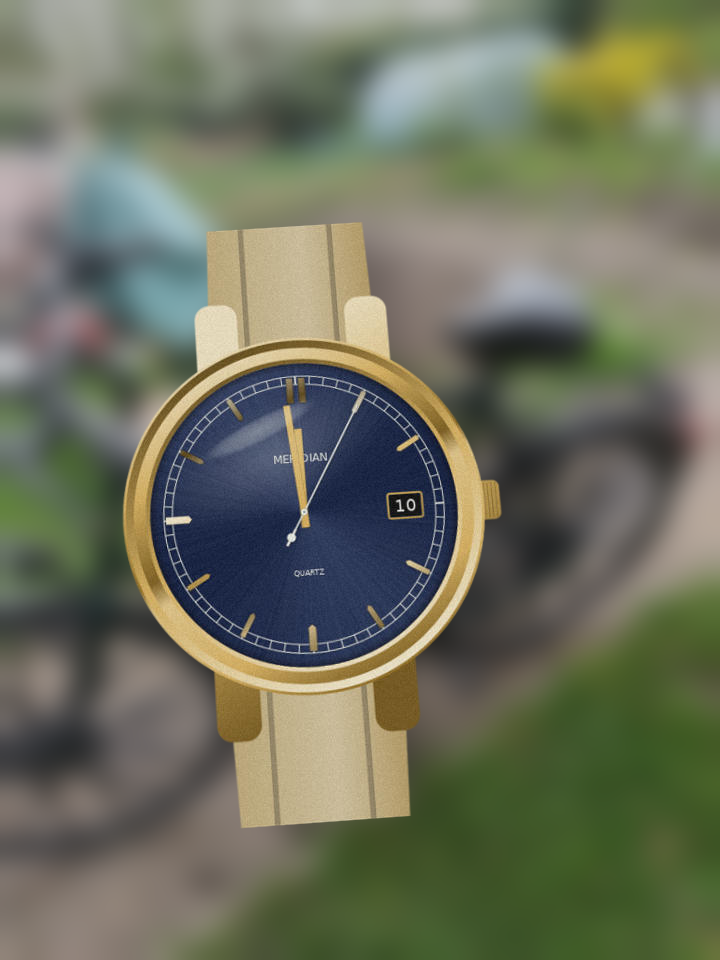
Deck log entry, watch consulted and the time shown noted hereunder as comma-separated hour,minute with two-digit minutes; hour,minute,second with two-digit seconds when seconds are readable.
11,59,05
